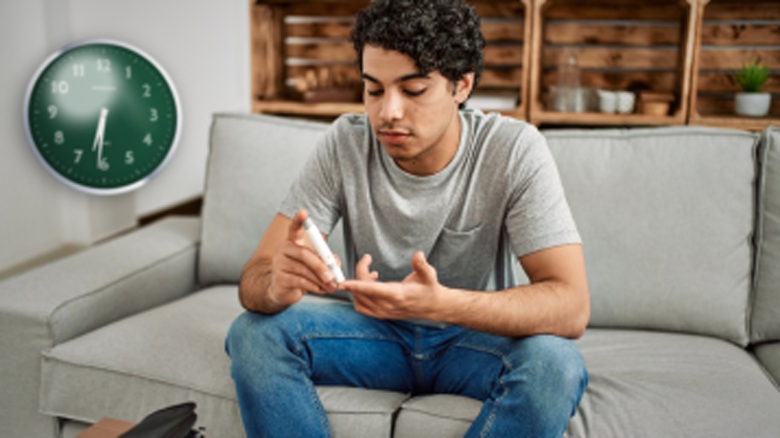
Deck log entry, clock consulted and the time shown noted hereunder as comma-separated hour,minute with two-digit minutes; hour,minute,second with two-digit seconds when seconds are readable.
6,31
